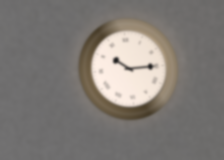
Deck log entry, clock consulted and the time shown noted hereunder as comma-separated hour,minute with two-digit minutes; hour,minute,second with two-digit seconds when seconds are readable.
10,15
